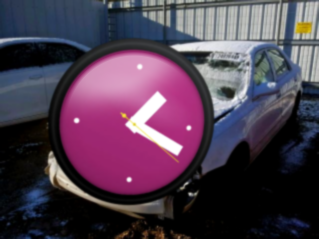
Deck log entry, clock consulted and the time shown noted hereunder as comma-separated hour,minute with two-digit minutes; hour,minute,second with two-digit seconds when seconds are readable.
1,19,21
